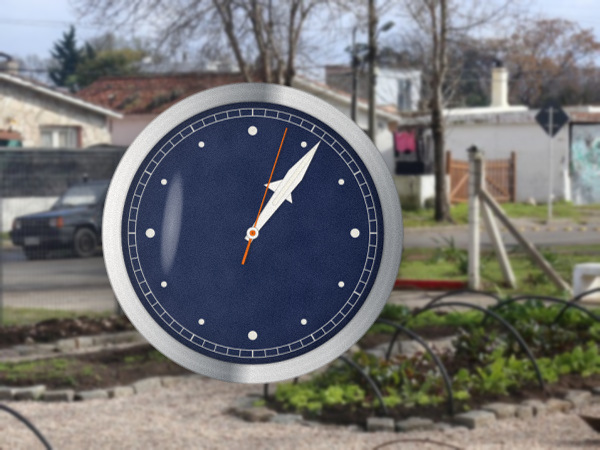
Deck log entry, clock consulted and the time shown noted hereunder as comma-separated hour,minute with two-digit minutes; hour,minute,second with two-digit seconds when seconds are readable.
1,06,03
